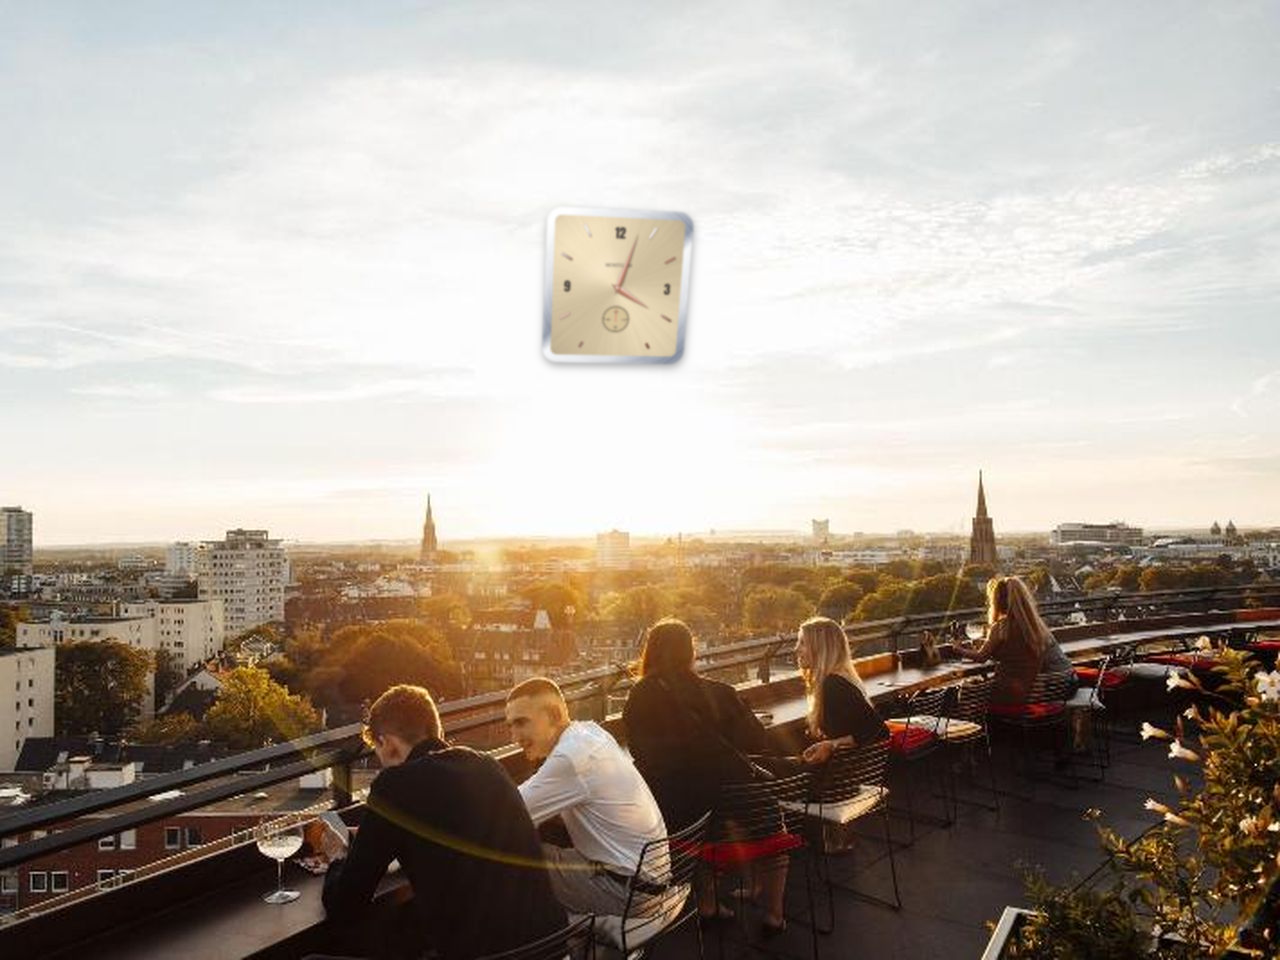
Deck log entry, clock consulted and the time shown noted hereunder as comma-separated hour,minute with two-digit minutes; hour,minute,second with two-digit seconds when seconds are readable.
4,03
